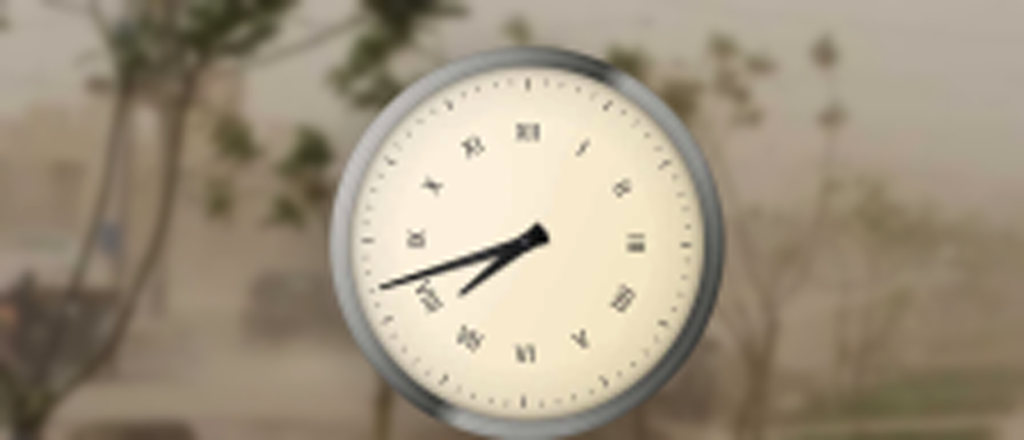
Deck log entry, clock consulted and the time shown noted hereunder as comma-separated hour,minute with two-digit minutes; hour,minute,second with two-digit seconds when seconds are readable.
7,42
